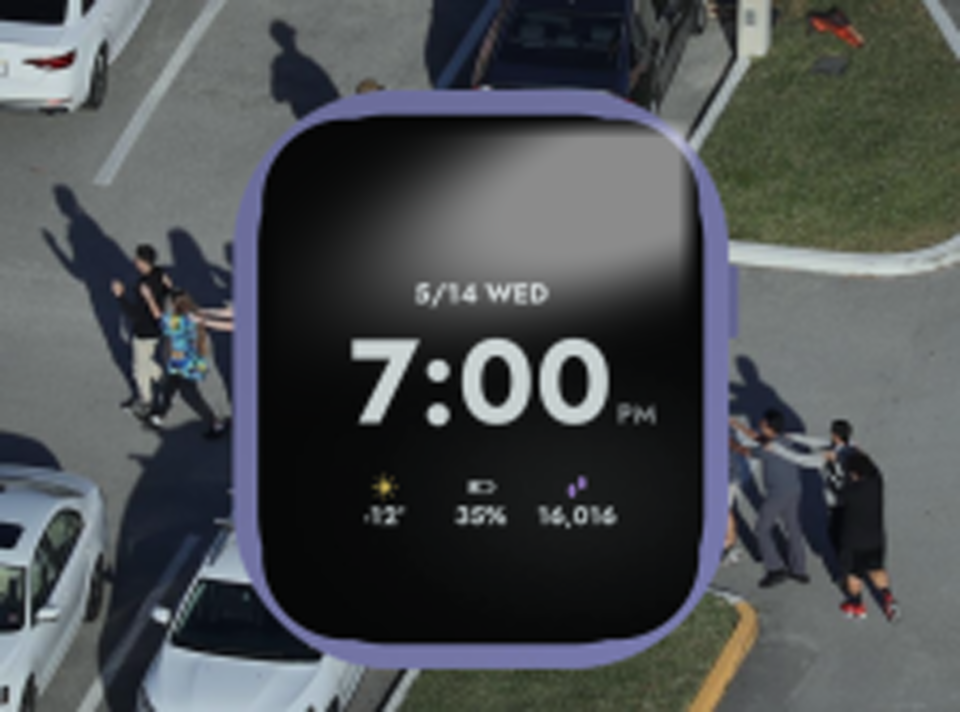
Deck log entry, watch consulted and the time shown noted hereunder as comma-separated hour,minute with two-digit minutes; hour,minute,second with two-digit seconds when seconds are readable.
7,00
